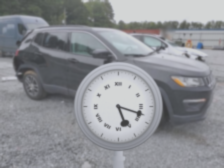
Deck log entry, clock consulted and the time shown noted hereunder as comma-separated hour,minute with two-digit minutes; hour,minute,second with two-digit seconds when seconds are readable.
5,18
